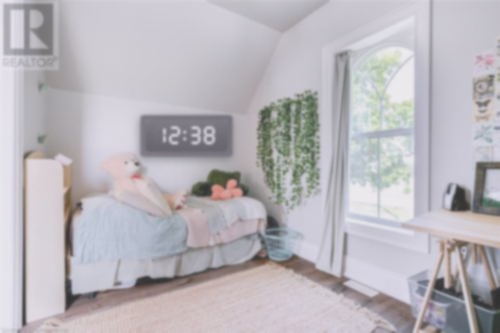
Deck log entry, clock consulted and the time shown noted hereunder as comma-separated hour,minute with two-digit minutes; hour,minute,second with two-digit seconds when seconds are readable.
12,38
